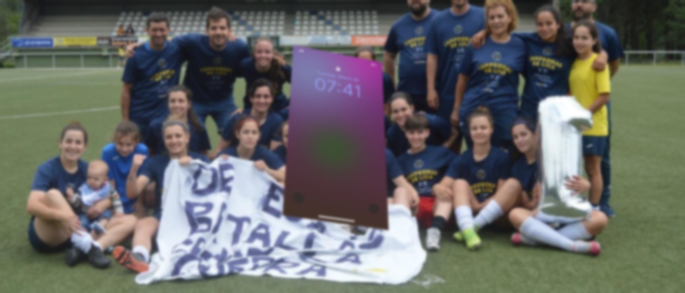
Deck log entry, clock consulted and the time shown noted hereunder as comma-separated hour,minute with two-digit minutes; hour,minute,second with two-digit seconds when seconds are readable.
7,41
